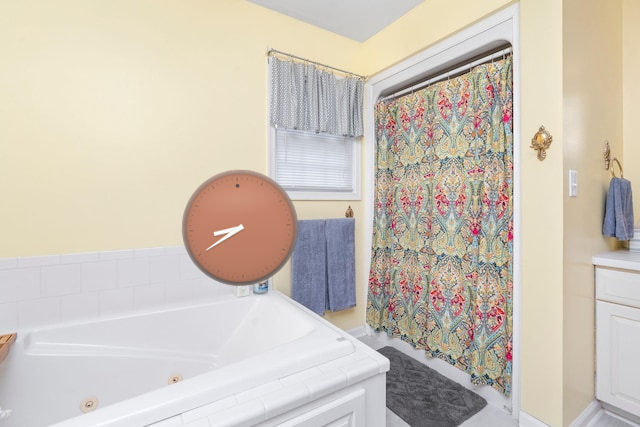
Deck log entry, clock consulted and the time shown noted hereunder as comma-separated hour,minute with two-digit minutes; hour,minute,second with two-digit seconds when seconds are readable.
8,40
